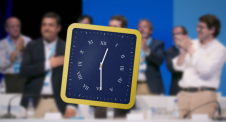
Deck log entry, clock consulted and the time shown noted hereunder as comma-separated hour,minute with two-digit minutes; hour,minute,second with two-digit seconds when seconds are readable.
12,29
